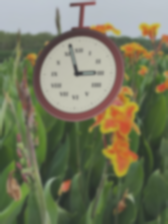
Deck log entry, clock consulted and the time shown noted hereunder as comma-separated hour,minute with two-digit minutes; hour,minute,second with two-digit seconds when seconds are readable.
2,57
